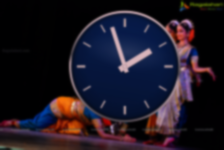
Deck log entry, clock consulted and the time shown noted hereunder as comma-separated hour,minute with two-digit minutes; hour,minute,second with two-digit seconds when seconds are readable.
1,57
